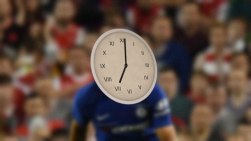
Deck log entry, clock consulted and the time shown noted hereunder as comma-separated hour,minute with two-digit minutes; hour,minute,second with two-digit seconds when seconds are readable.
7,01
